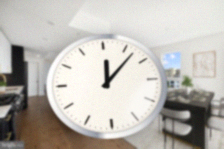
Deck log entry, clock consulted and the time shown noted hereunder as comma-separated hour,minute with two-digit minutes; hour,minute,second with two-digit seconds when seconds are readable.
12,07
